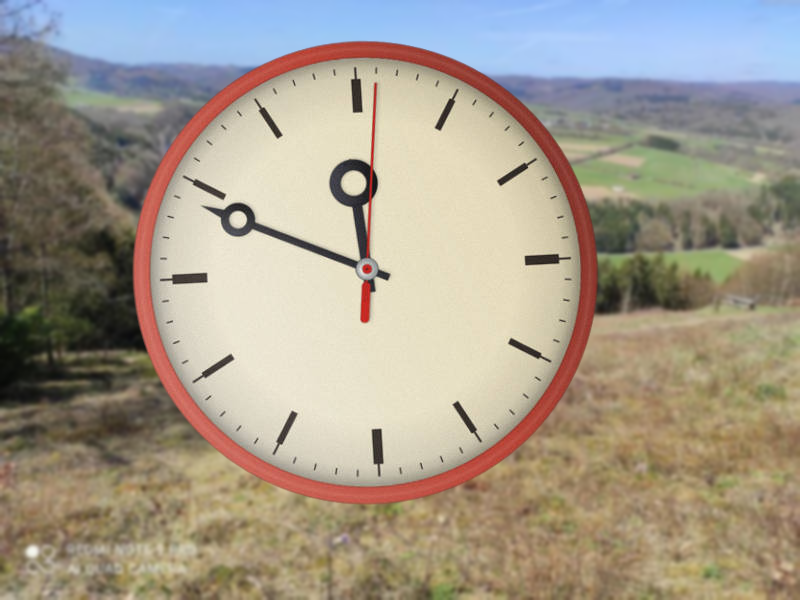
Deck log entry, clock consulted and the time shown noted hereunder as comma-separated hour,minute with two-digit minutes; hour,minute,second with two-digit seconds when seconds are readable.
11,49,01
